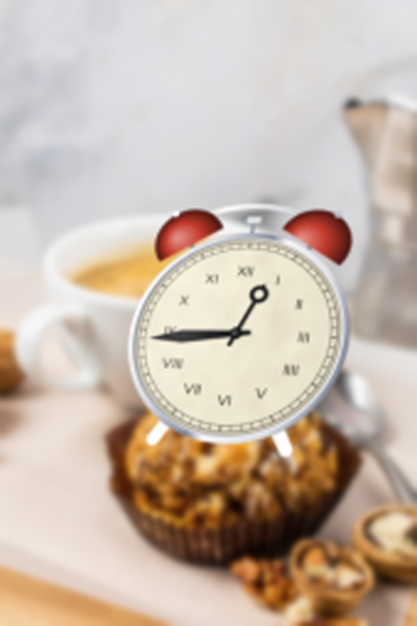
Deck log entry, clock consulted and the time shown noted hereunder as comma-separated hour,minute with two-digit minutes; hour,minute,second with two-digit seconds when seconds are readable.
12,44
